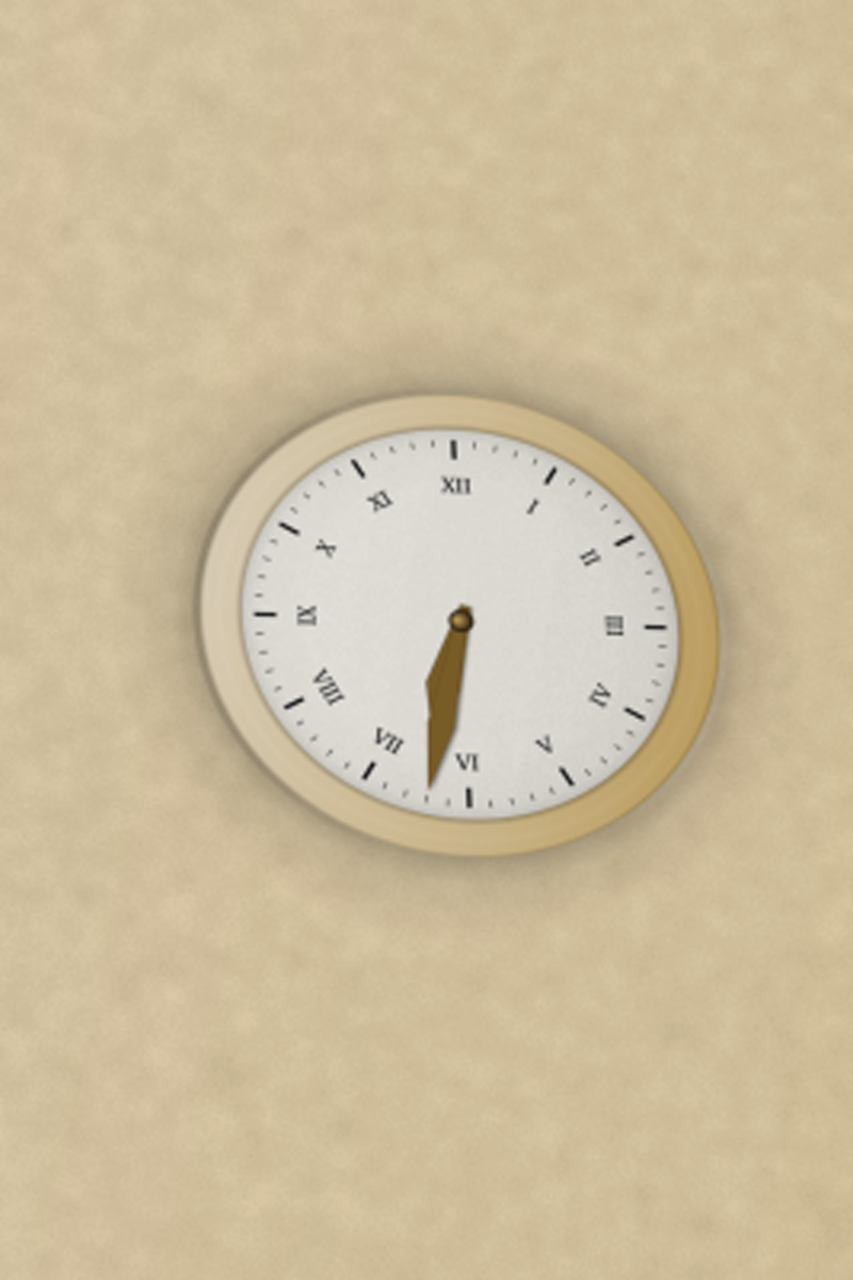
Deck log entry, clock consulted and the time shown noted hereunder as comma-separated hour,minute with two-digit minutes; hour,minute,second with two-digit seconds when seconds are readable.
6,32
